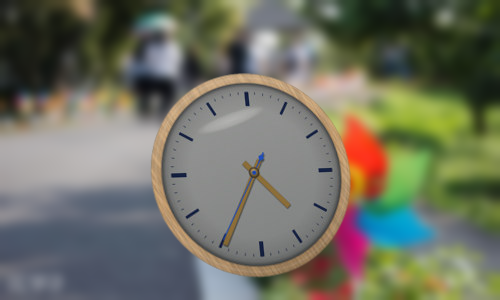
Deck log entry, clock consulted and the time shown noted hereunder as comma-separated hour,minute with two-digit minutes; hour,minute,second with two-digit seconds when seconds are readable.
4,34,35
